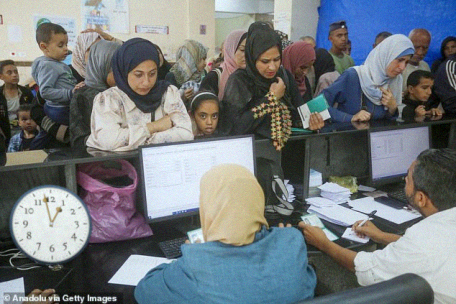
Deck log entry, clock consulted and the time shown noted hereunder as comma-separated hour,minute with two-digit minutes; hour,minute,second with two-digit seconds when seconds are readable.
12,58
